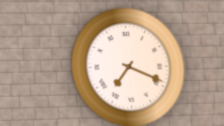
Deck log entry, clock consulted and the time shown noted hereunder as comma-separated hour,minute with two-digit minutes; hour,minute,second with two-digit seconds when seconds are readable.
7,19
